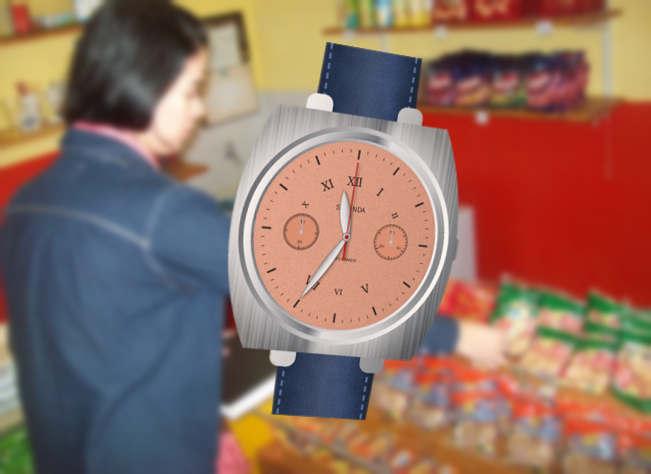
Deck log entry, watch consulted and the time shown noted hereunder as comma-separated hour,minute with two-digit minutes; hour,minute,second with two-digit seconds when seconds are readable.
11,35
